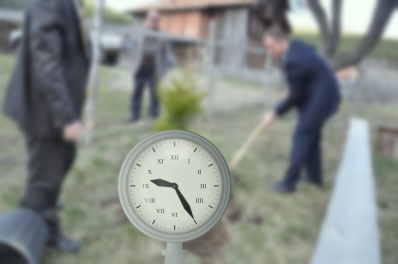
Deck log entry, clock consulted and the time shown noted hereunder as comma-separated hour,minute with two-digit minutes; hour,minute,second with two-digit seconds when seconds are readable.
9,25
